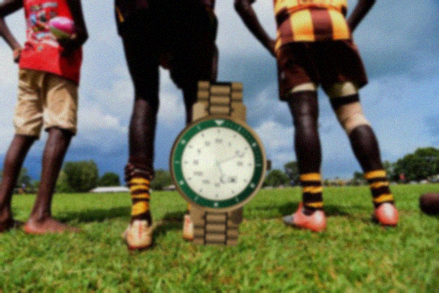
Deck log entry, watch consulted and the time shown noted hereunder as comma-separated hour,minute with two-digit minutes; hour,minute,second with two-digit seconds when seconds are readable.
5,11
